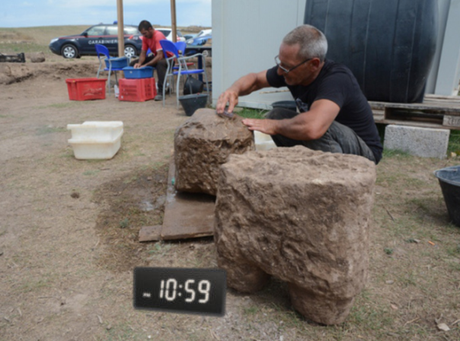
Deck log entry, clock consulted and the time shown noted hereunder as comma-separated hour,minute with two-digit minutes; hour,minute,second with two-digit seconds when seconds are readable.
10,59
